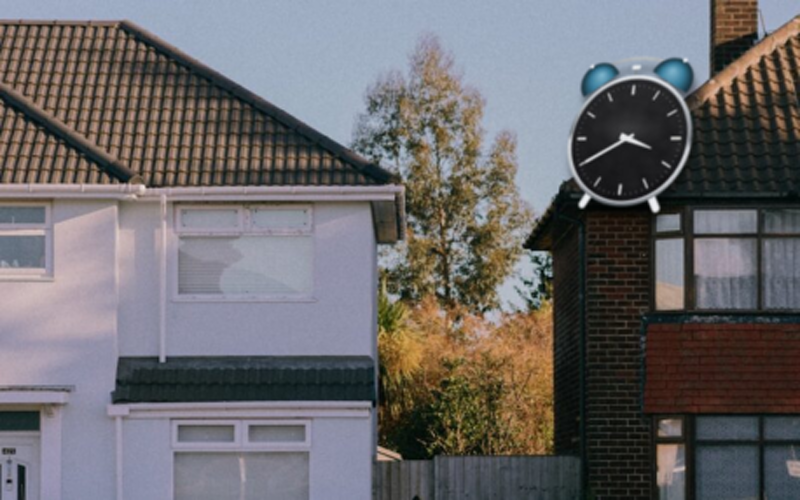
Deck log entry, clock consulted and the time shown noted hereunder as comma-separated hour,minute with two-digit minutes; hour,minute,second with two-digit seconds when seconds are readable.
3,40
